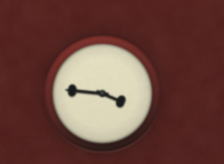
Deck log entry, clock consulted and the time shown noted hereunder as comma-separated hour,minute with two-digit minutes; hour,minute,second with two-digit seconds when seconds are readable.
3,46
